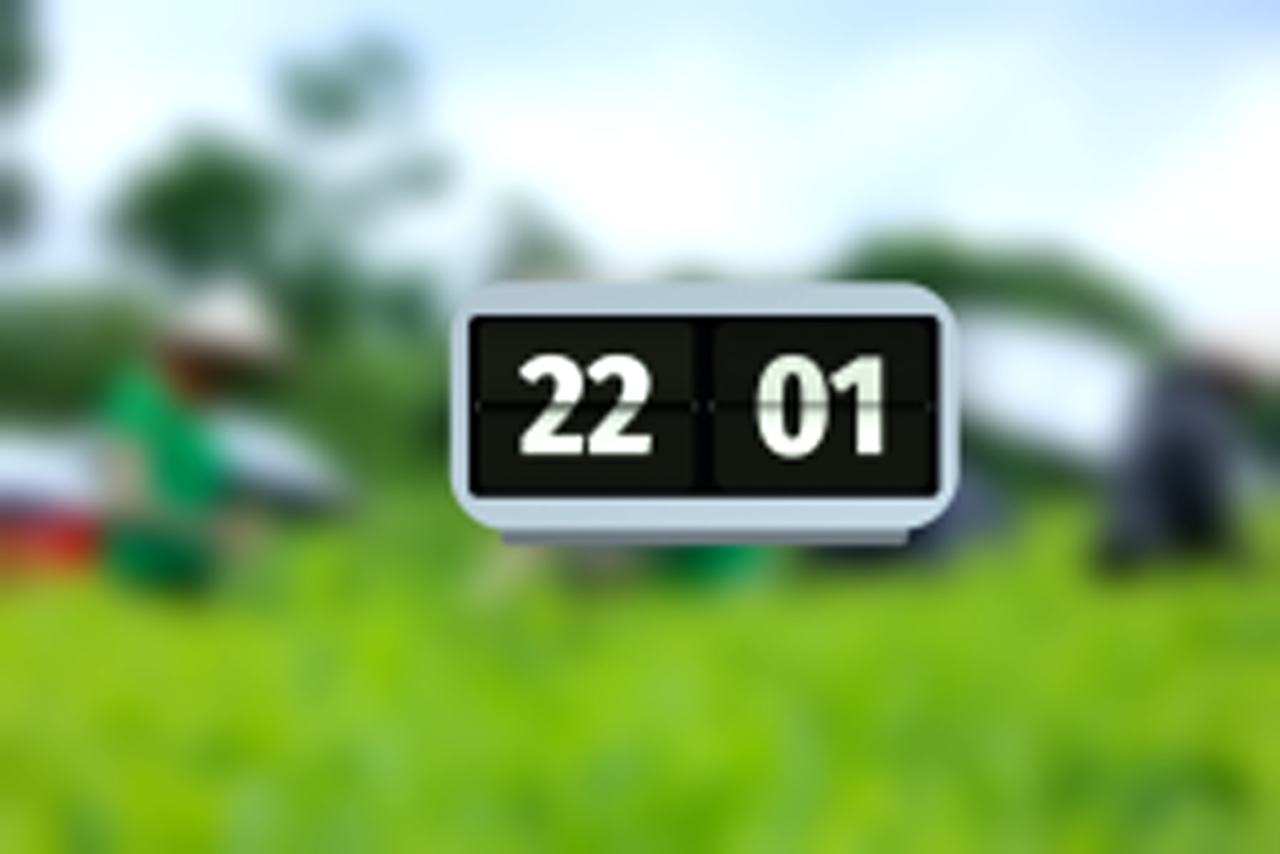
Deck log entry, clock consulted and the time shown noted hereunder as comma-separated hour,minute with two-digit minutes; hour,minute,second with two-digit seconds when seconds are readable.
22,01
